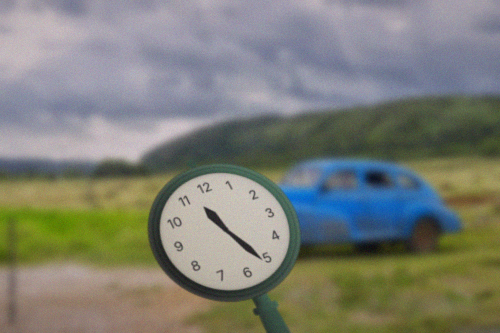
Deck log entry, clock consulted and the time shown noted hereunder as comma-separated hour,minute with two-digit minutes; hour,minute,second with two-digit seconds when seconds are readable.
11,26
